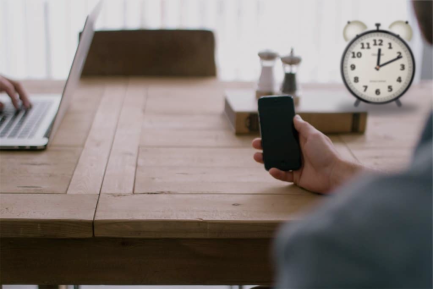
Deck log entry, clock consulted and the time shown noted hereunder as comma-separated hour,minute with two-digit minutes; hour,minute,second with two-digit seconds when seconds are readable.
12,11
